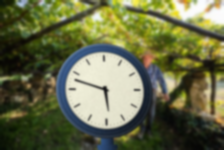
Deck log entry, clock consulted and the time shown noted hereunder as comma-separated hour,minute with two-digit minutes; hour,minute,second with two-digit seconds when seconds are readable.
5,48
